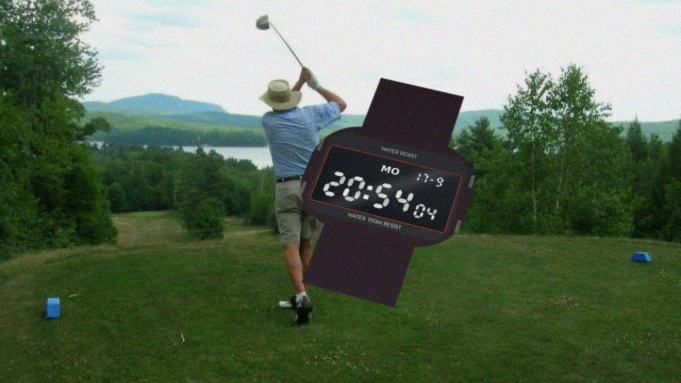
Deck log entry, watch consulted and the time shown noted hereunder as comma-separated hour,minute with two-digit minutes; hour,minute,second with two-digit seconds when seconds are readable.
20,54,04
